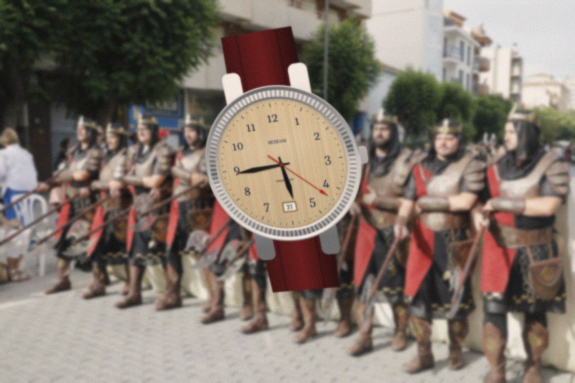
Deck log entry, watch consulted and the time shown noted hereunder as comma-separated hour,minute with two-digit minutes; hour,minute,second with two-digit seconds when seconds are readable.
5,44,22
